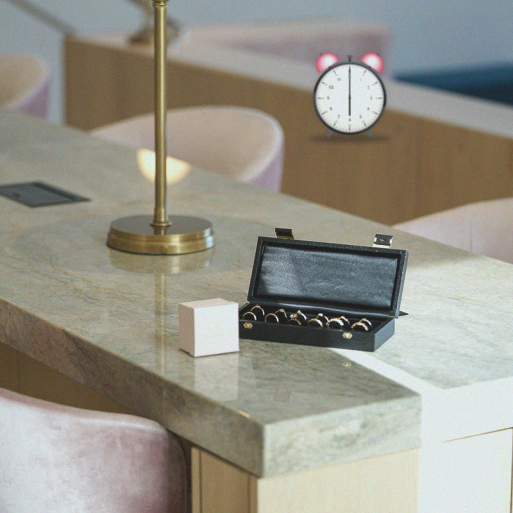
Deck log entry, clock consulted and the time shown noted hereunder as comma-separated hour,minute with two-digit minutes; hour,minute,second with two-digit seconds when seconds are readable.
6,00
